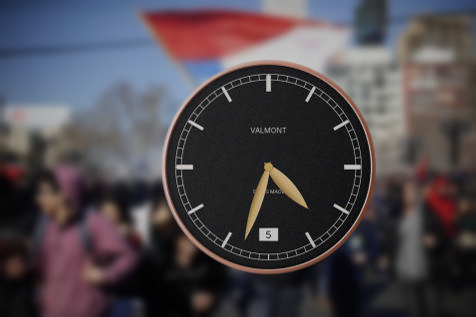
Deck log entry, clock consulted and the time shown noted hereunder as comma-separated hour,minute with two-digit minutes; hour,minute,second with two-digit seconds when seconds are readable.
4,33
